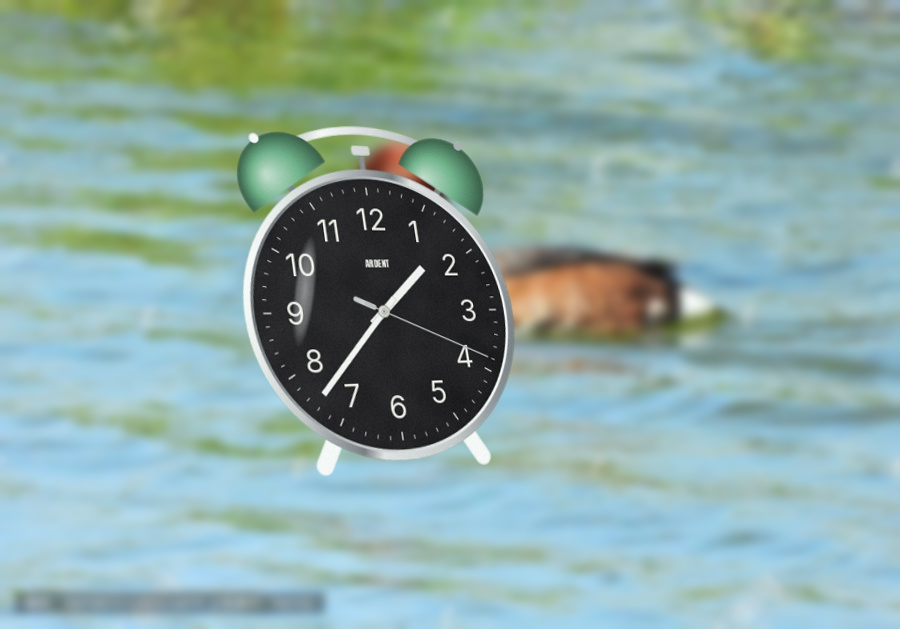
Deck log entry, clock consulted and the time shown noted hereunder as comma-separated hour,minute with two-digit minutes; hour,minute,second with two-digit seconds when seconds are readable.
1,37,19
